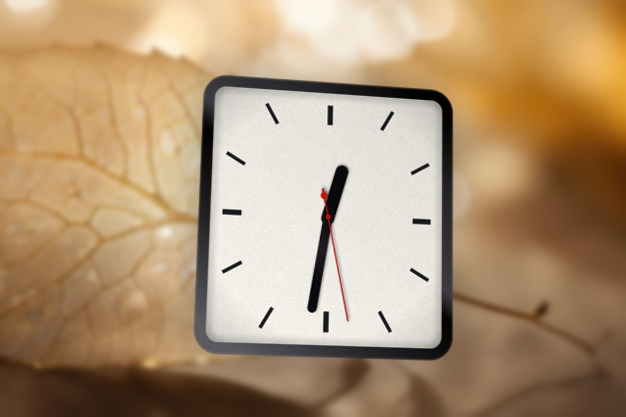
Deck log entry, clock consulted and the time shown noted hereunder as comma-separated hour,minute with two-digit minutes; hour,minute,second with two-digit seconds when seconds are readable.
12,31,28
